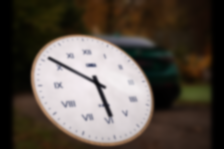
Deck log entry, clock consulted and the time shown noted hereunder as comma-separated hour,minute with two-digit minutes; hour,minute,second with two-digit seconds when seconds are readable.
5,51
